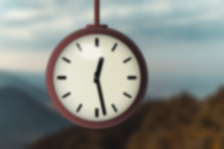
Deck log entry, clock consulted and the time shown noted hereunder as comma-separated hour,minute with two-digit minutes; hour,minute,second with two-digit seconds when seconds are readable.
12,28
